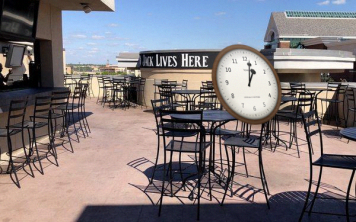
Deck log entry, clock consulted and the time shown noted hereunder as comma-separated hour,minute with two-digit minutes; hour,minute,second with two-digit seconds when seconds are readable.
1,02
